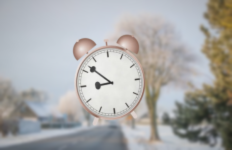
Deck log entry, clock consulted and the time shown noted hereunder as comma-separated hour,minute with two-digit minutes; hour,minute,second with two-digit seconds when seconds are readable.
8,52
